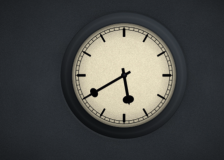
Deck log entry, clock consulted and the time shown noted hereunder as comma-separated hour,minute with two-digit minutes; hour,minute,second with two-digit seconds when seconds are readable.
5,40
